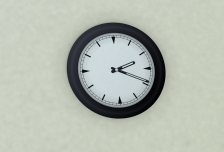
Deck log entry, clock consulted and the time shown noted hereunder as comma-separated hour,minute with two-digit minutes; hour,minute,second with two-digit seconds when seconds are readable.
2,19
